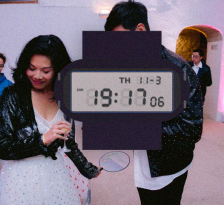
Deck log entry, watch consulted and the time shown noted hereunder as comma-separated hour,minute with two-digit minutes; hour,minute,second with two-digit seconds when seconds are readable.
19,17,06
